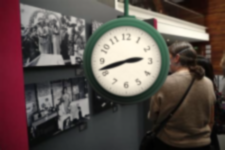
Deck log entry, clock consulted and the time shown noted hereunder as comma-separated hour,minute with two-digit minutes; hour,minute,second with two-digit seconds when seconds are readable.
2,42
